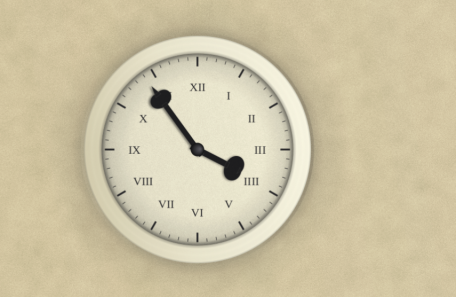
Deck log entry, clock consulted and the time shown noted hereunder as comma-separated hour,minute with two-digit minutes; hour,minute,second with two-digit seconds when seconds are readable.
3,54
